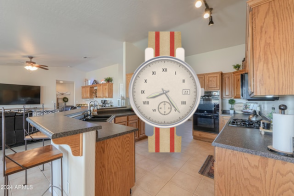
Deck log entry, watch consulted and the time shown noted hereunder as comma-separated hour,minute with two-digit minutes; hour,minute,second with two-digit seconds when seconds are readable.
8,24
